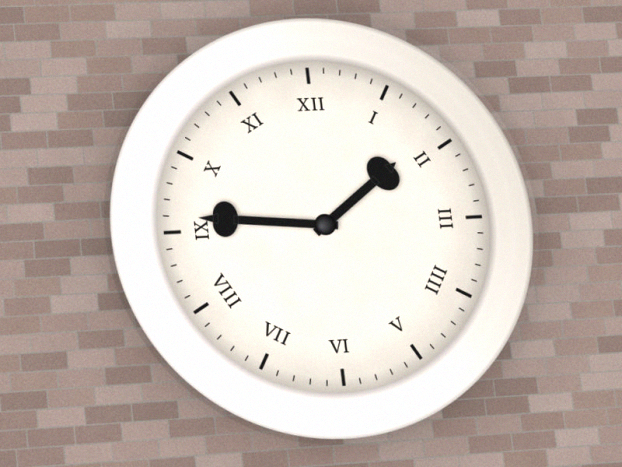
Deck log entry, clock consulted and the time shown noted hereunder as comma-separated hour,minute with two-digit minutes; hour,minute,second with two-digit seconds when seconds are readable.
1,46
